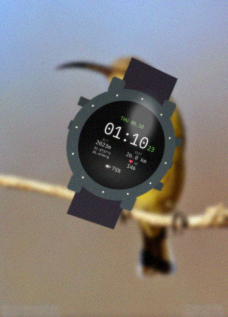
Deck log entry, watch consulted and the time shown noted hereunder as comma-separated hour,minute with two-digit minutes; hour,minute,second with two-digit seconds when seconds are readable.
1,10
